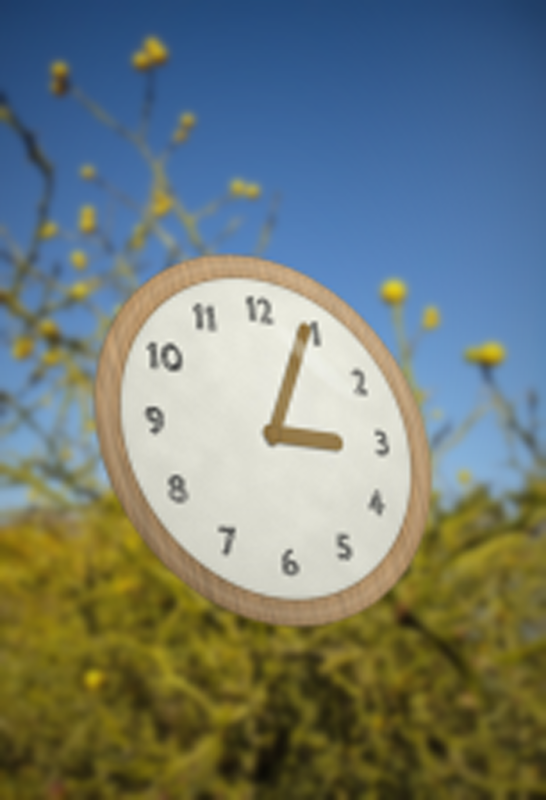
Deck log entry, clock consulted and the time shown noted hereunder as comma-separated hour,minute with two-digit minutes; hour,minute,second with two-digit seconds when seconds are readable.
3,04
